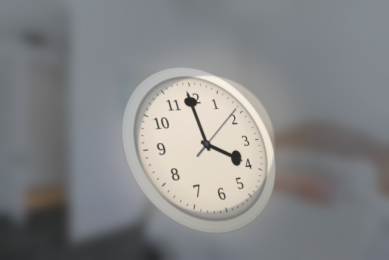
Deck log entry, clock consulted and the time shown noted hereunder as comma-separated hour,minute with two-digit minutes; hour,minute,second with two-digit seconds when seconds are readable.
3,59,09
